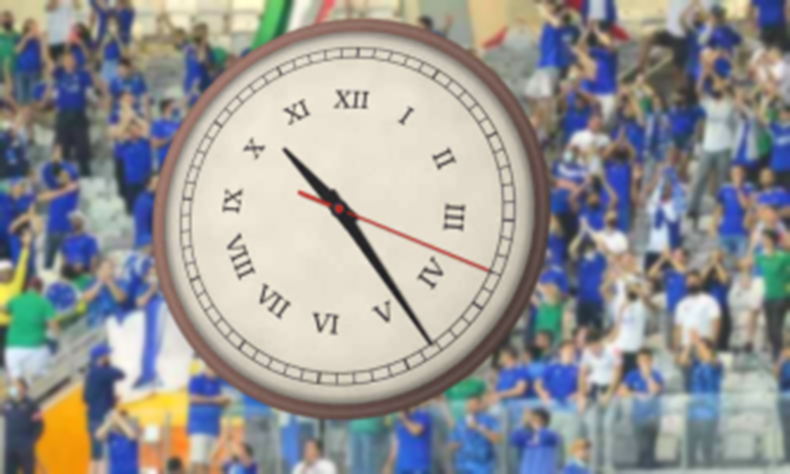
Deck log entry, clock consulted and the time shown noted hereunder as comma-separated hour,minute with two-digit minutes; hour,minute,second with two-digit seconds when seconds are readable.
10,23,18
